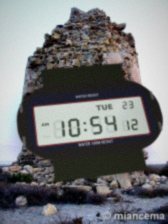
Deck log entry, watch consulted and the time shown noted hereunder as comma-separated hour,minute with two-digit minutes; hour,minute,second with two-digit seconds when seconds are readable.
10,54,12
